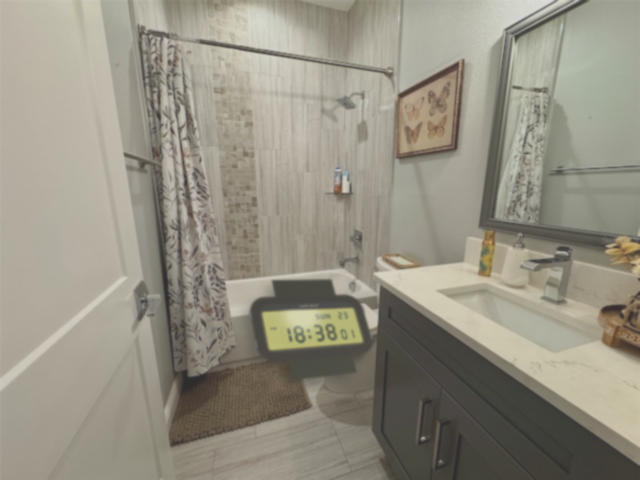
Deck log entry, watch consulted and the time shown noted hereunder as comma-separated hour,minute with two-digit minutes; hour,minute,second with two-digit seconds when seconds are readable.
18,38
